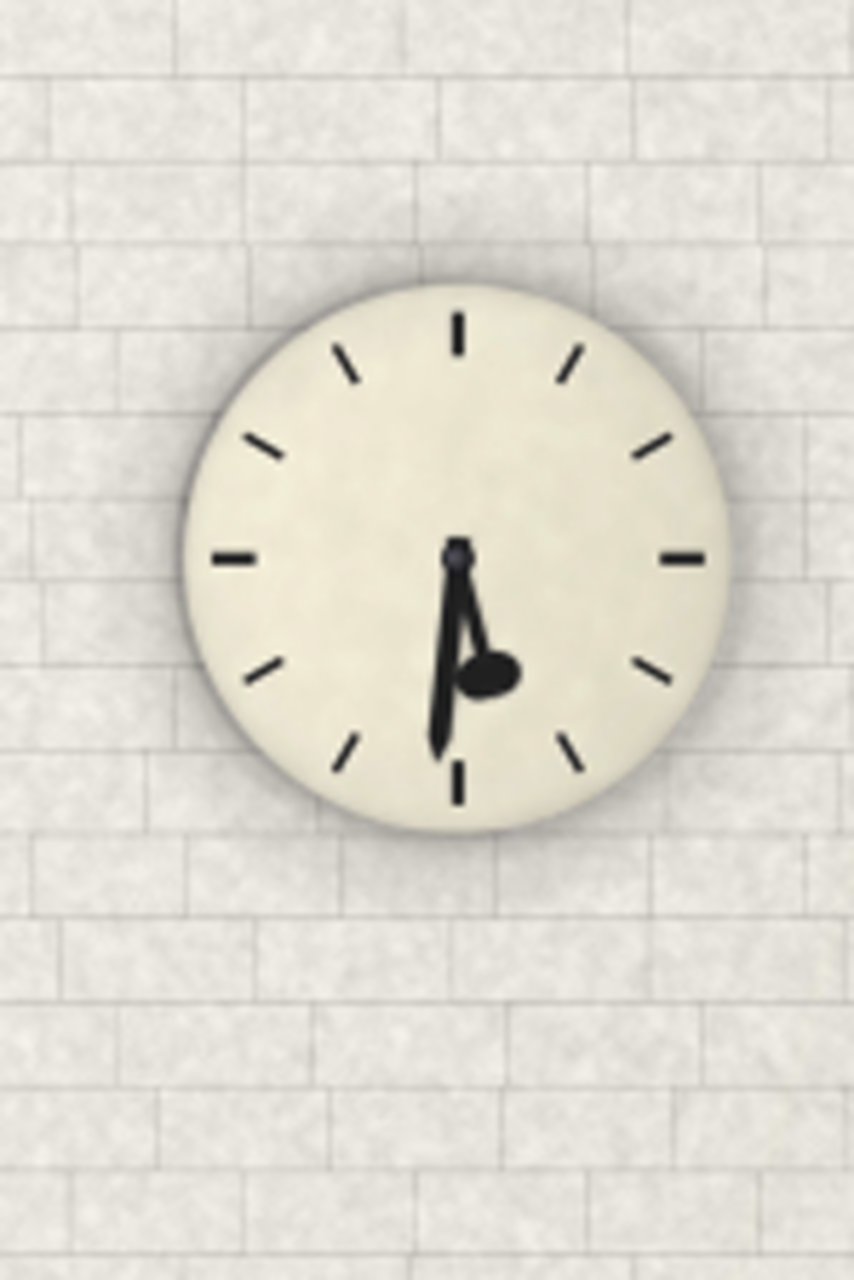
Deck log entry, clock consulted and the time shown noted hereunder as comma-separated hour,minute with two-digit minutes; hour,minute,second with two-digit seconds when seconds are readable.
5,31
